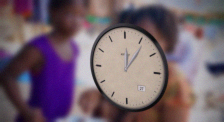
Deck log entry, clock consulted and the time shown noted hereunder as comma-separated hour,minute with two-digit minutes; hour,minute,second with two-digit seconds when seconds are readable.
12,06
